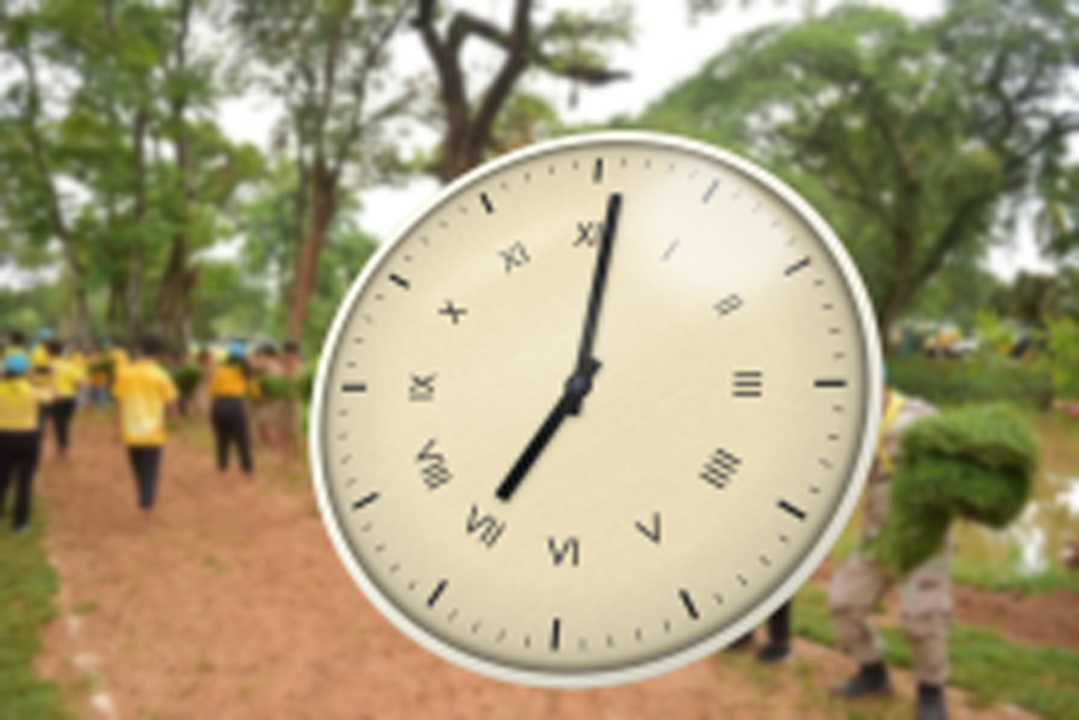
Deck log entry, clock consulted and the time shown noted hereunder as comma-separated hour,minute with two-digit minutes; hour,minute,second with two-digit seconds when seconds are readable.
7,01
